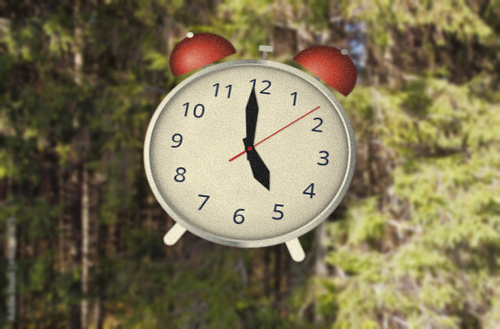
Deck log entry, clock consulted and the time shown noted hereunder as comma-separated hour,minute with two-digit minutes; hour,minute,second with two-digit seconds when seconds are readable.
4,59,08
